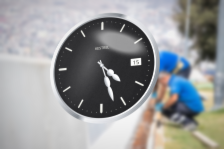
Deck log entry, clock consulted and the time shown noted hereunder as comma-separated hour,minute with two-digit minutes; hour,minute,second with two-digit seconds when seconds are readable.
4,27
